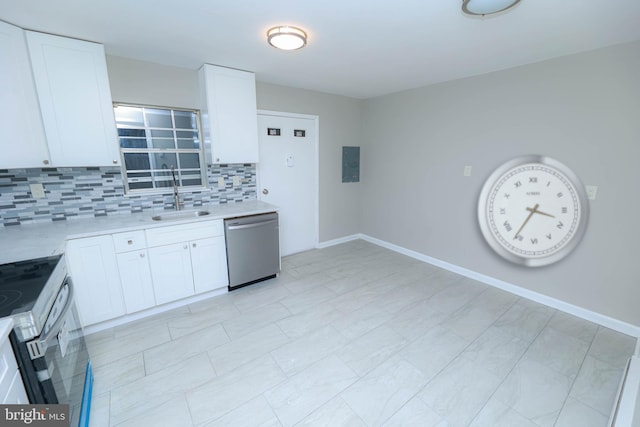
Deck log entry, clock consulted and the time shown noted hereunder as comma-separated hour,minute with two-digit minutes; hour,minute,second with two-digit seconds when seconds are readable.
3,36
